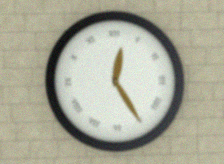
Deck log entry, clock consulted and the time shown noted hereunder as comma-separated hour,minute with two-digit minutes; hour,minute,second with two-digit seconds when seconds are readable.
12,25
